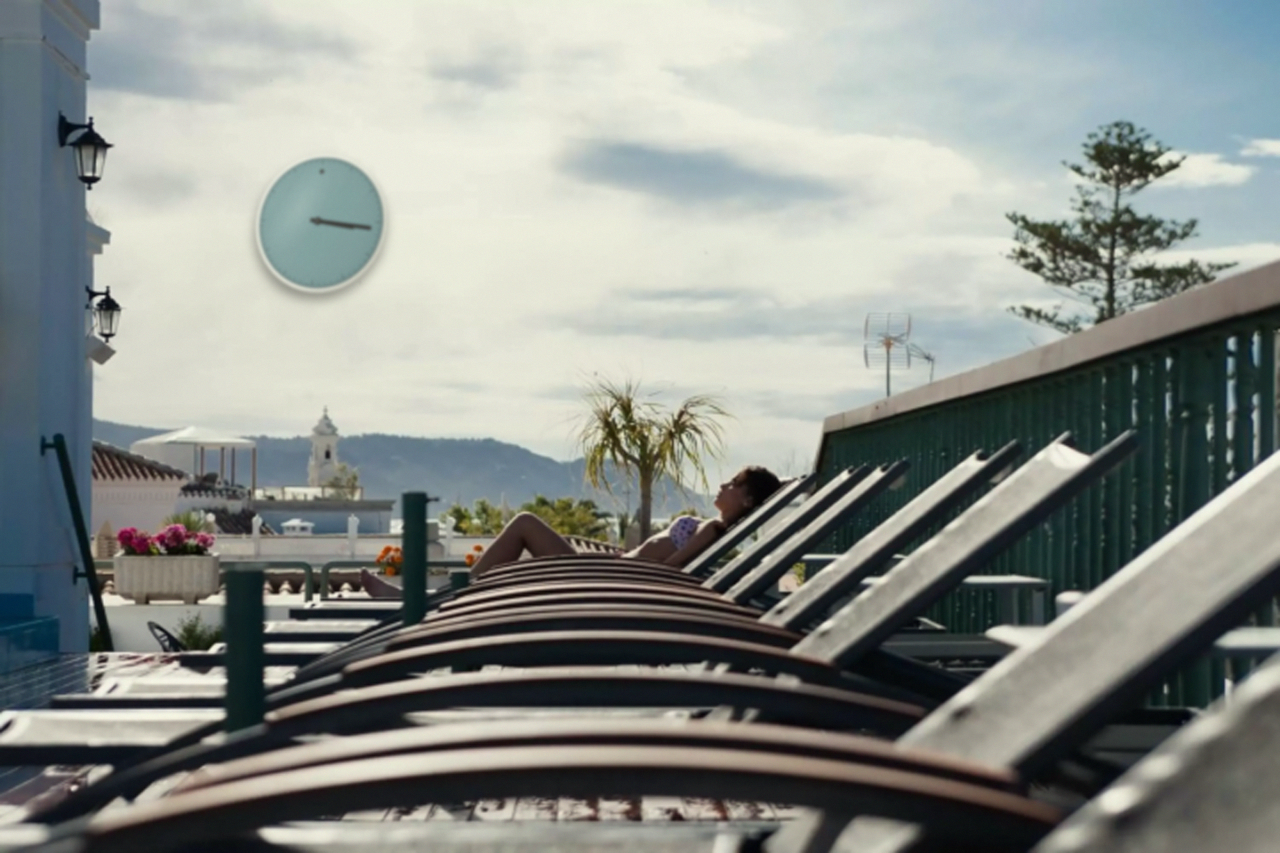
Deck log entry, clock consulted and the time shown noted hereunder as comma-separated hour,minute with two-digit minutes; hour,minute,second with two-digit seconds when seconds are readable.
3,16
